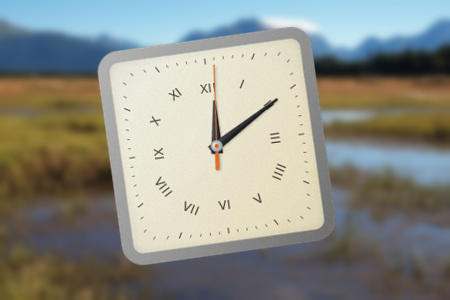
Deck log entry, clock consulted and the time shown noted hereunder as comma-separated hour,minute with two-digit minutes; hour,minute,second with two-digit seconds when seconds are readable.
12,10,01
